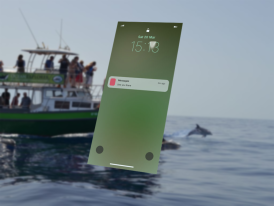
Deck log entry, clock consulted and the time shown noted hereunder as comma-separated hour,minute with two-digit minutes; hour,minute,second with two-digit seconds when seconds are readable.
15,13
